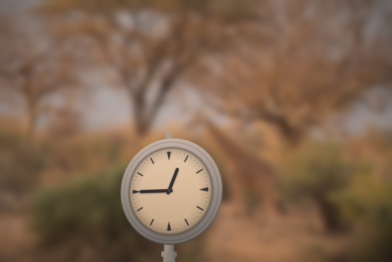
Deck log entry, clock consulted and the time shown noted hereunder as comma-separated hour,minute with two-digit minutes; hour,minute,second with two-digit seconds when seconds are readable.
12,45
